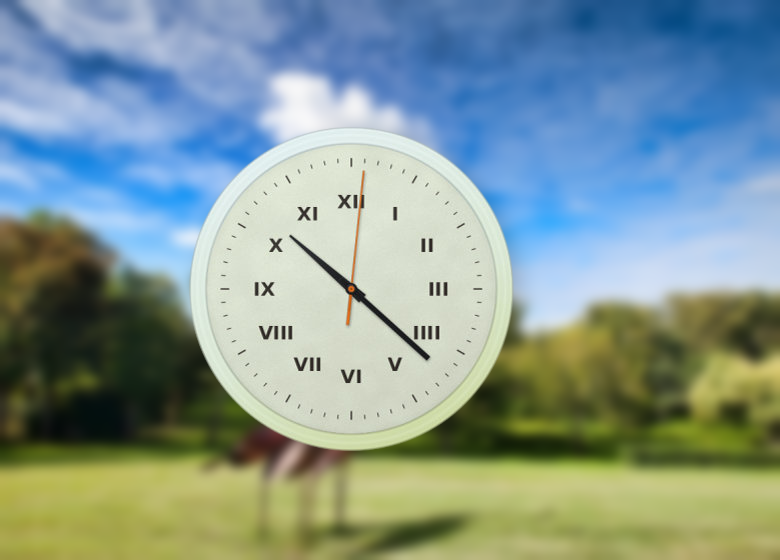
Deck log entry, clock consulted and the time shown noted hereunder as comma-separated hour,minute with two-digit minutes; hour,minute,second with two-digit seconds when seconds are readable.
10,22,01
